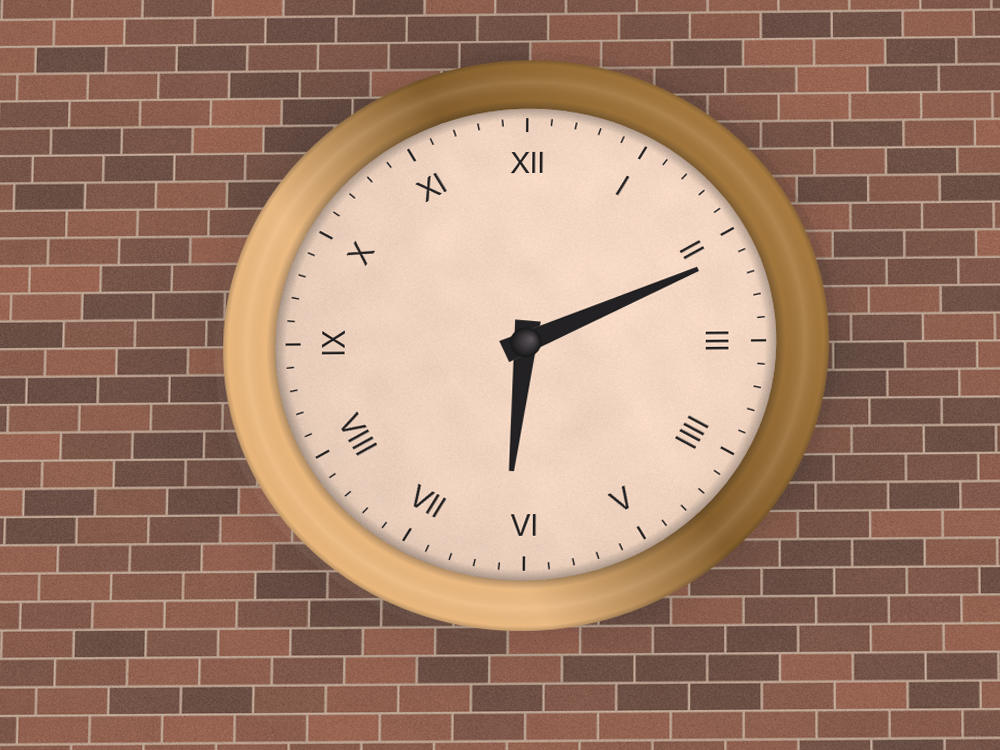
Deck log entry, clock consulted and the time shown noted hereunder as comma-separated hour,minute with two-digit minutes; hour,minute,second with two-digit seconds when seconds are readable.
6,11
